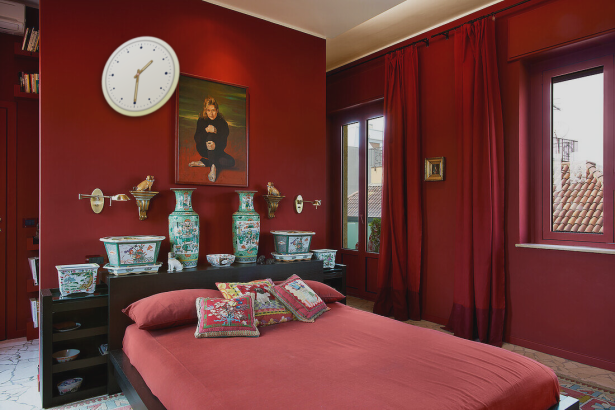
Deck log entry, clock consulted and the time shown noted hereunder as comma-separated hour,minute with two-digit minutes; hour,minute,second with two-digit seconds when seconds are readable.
1,30
